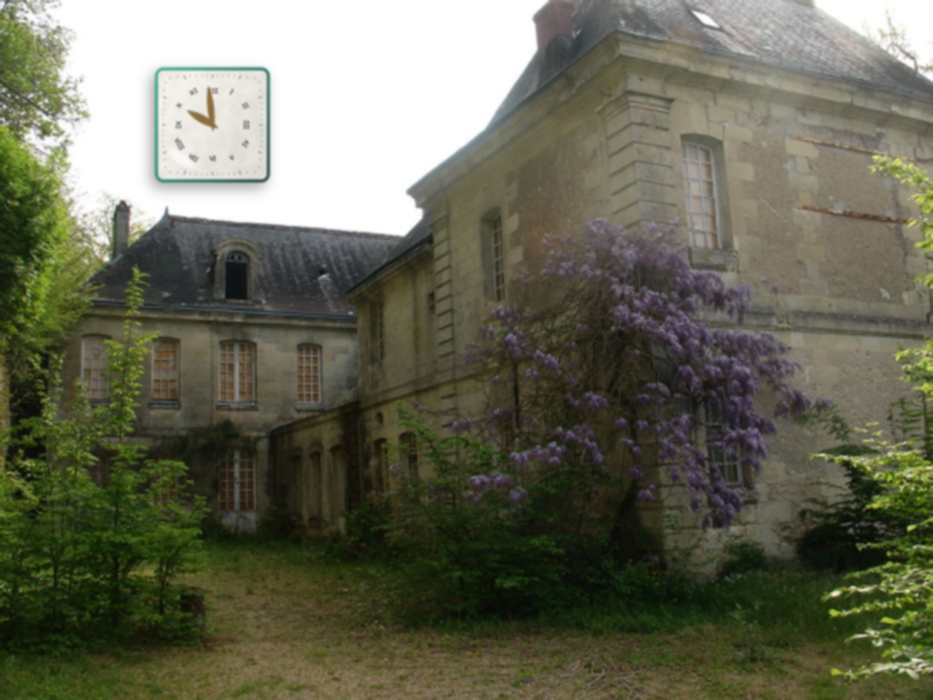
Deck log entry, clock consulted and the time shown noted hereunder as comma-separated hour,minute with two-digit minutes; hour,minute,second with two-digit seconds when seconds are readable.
9,59
